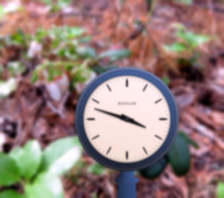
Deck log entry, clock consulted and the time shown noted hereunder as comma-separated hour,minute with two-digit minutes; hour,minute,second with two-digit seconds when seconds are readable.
3,48
